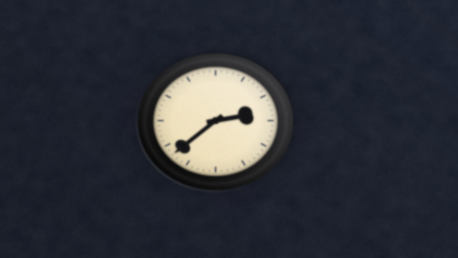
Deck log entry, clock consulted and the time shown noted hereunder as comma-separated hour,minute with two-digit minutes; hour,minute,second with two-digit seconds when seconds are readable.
2,38
